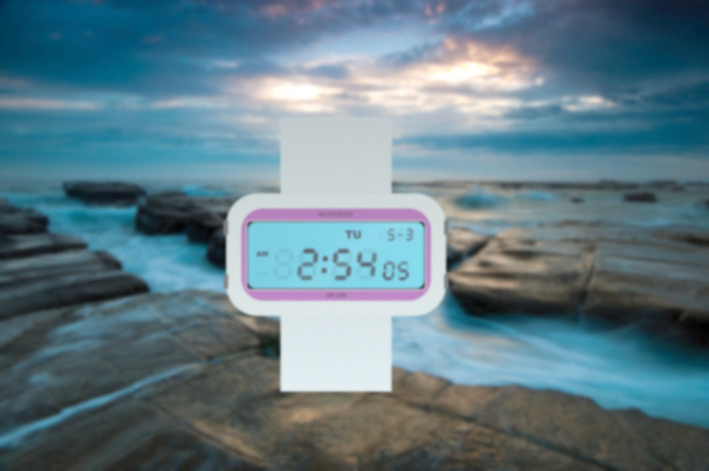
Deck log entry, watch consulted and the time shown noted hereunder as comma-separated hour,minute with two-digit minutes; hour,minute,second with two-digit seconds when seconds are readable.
2,54,05
